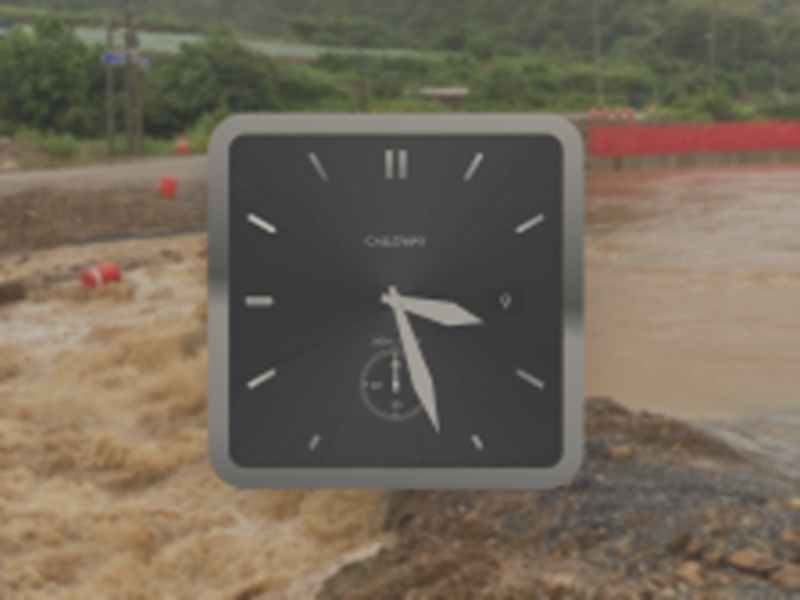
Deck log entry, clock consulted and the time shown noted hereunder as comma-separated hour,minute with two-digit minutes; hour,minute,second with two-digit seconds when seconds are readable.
3,27
